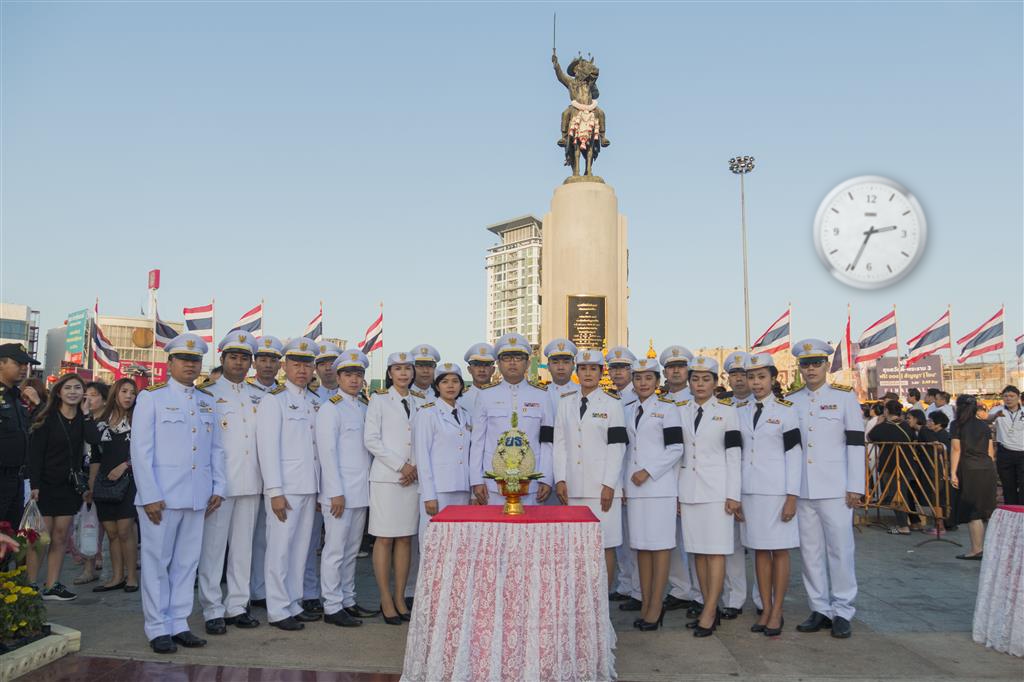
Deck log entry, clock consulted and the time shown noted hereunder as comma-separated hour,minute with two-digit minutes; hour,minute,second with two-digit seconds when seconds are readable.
2,34
